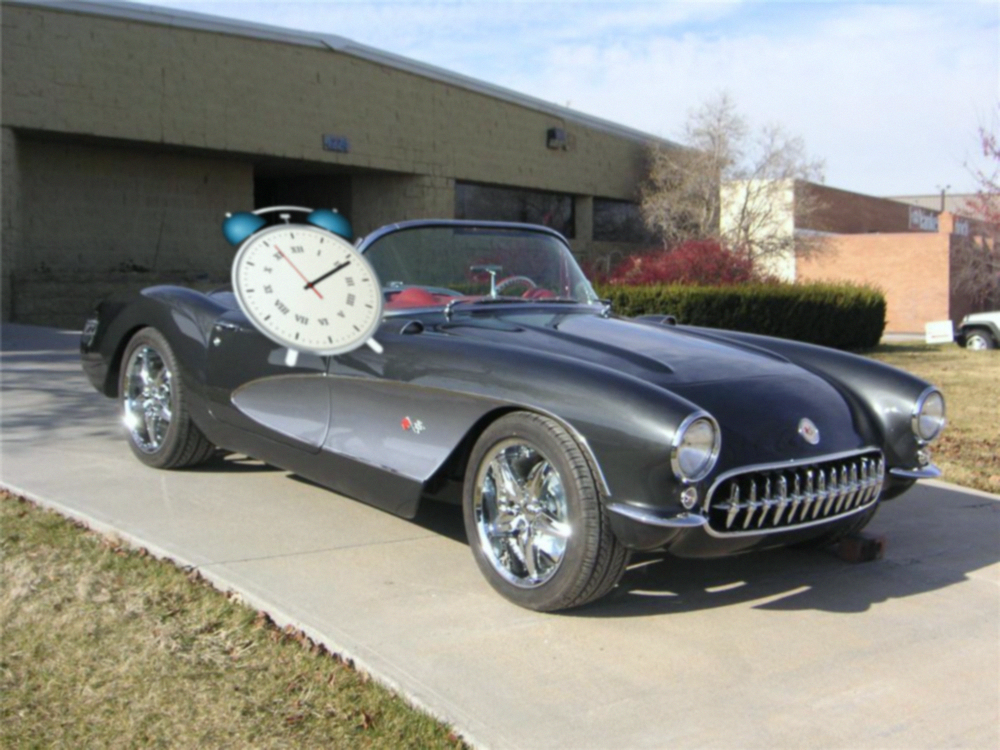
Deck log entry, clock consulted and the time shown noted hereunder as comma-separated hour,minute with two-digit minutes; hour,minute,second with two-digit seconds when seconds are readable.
2,10,56
